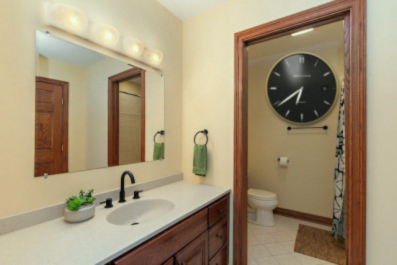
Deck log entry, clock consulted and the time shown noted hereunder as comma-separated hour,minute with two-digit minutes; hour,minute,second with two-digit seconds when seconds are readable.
6,39
